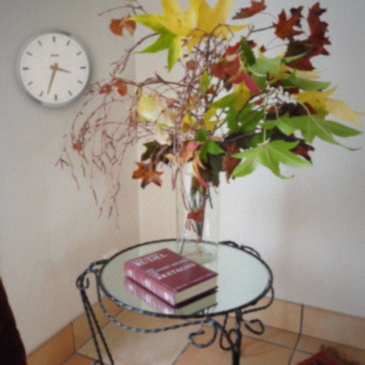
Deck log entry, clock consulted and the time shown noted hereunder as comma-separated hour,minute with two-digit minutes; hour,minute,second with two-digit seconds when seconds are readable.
3,33
